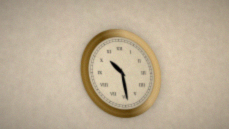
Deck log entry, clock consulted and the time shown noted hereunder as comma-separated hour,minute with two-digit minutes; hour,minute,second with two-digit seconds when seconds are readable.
10,29
